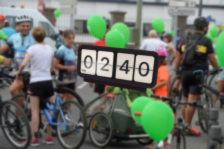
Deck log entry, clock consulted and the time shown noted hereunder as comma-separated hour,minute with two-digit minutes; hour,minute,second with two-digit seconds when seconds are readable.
2,40
